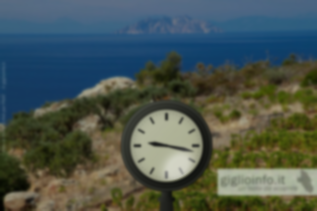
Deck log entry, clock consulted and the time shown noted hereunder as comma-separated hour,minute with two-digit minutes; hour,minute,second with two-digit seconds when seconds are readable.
9,17
